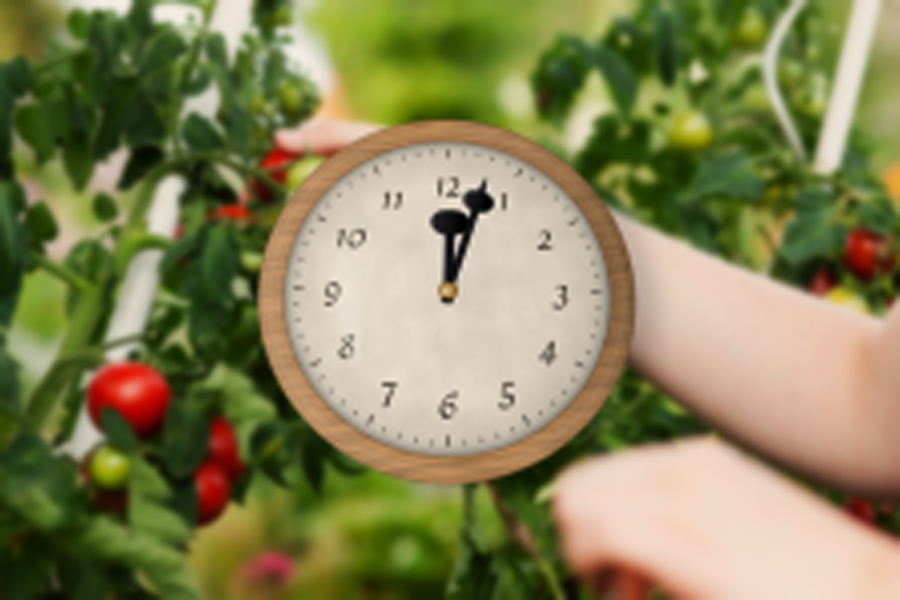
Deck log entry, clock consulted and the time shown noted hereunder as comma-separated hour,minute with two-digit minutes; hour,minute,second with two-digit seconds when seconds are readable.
12,03
